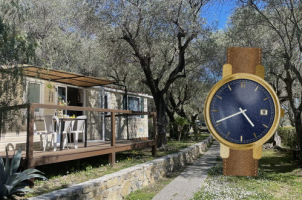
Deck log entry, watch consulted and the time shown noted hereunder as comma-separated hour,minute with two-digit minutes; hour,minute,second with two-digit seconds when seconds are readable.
4,41
